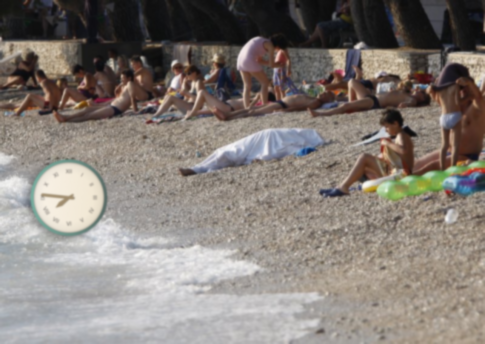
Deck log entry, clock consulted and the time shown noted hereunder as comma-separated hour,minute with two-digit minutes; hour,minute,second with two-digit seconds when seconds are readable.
7,46
